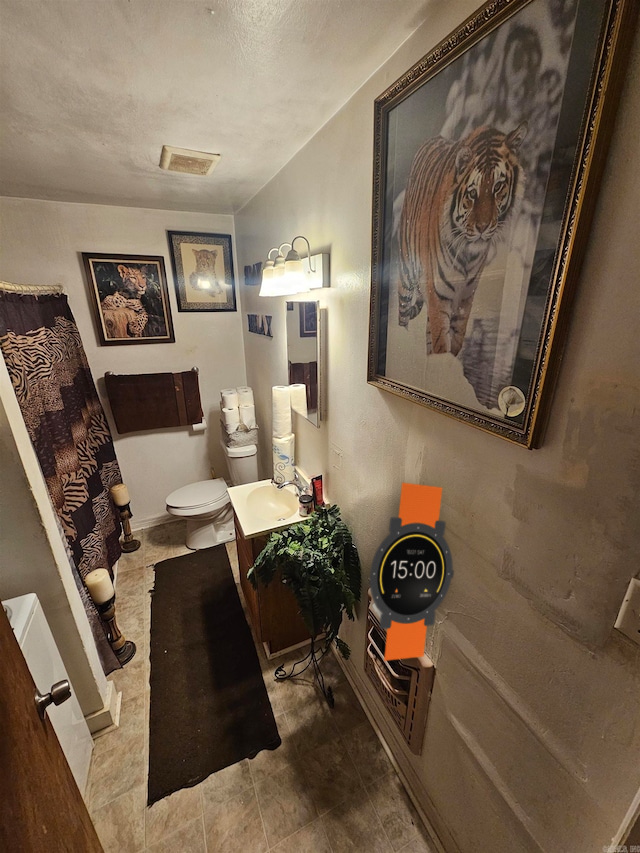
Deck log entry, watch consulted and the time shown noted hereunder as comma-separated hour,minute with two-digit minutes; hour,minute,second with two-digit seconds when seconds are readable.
15,00
